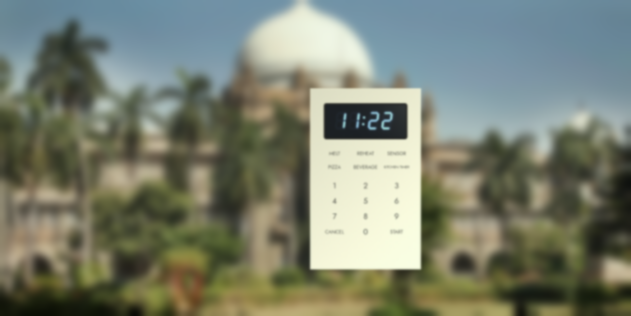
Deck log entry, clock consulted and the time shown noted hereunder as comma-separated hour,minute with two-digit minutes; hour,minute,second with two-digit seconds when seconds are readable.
11,22
